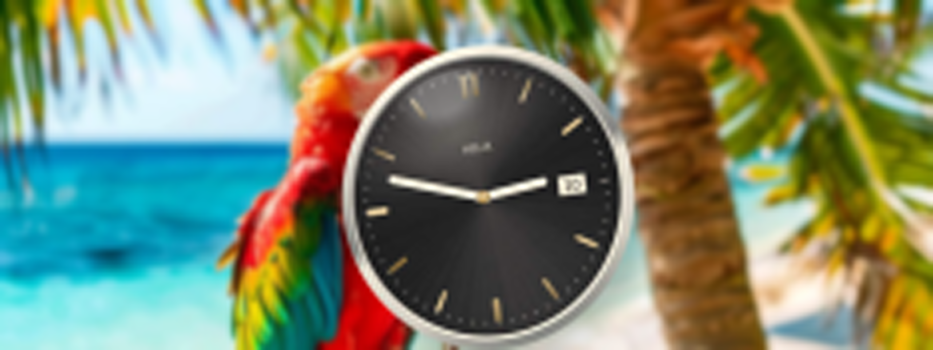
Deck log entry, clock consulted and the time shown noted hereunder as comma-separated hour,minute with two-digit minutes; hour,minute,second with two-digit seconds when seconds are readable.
2,48
